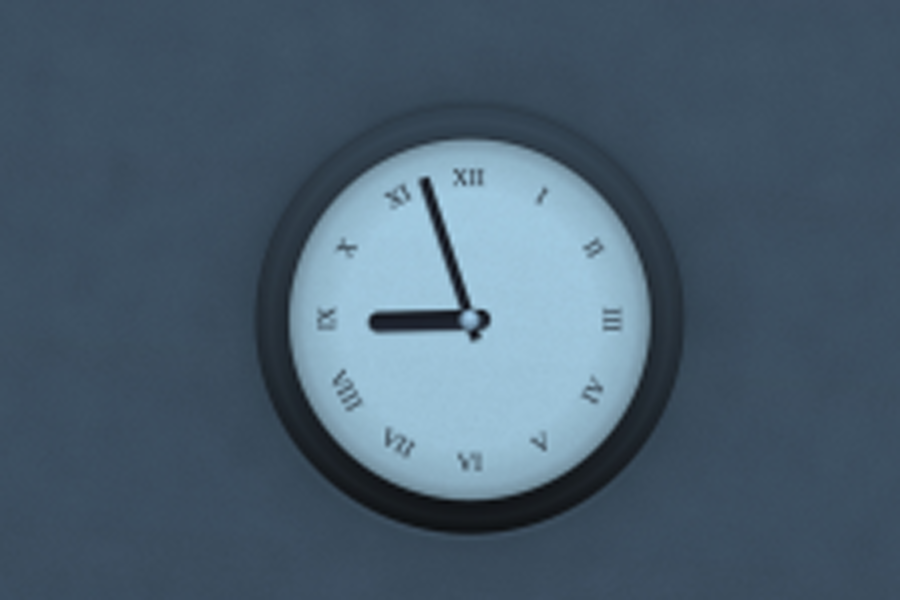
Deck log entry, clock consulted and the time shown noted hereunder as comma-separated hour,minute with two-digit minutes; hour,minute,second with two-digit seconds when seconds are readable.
8,57
